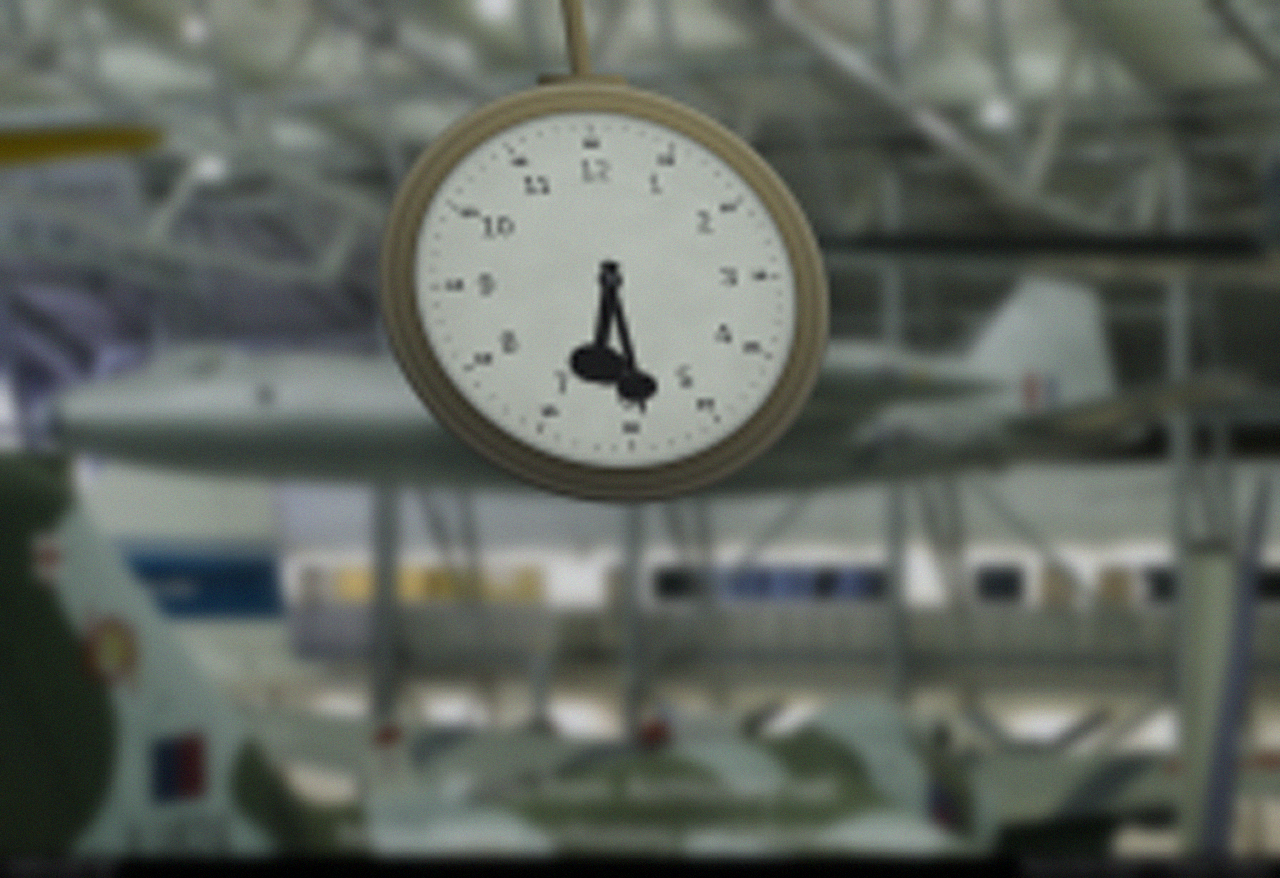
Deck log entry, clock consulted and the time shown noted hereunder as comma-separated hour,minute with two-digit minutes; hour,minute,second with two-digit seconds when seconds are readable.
6,29
